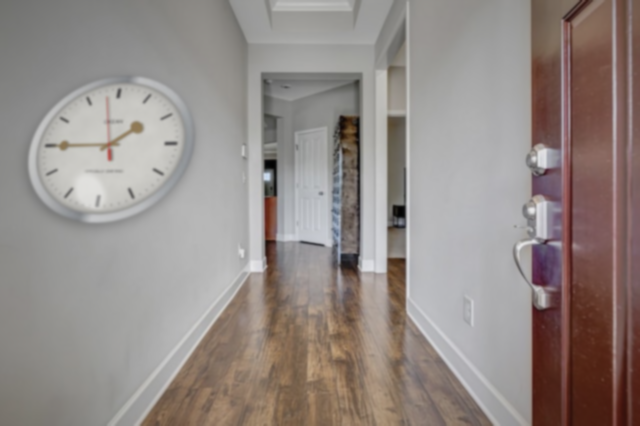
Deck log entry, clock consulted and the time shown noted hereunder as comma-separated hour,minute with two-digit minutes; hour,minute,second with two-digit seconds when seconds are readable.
1,44,58
